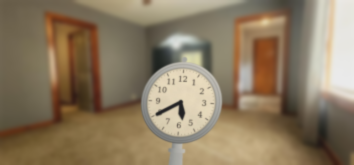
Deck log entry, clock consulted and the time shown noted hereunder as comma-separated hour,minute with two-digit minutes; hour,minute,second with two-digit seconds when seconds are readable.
5,40
